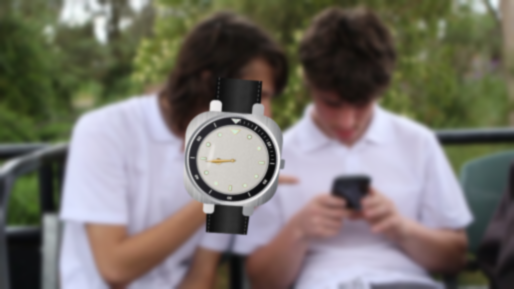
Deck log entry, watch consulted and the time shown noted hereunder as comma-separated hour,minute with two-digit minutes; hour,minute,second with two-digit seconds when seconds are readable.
8,44
